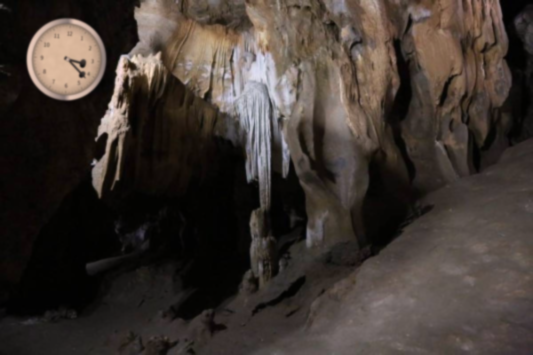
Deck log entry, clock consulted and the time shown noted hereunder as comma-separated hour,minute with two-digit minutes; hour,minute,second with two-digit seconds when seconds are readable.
3,22
